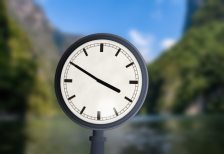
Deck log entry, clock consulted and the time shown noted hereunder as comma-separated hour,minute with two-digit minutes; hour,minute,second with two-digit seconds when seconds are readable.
3,50
